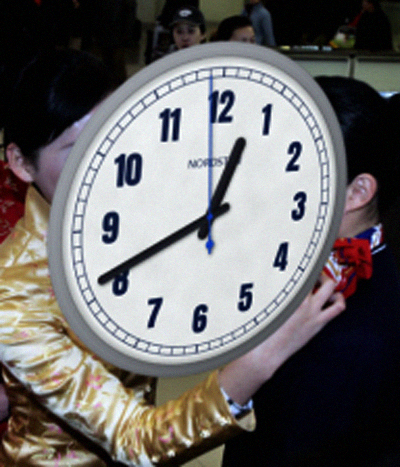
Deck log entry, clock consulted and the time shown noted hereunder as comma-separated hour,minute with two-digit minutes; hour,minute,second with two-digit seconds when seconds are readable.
12,40,59
